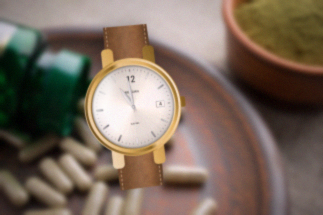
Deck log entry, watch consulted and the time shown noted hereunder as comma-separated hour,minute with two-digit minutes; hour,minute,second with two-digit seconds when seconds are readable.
10,59
